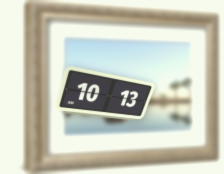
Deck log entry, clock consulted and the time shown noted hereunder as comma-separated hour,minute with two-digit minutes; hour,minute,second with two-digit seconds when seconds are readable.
10,13
